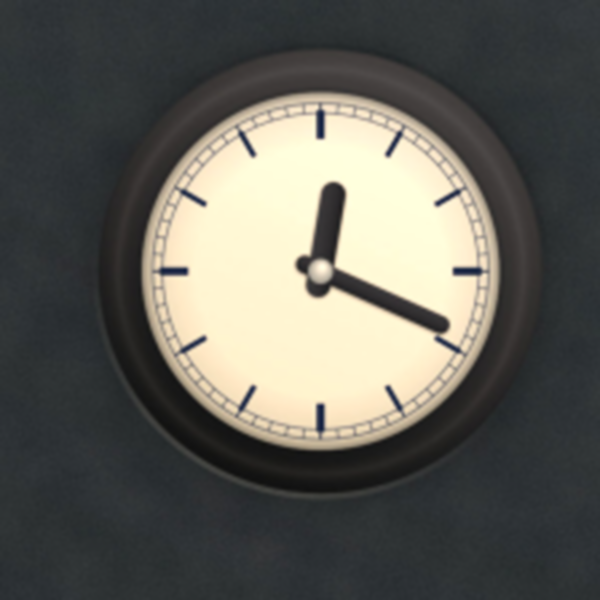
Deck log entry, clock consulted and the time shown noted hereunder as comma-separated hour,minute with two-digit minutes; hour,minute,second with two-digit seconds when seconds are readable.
12,19
